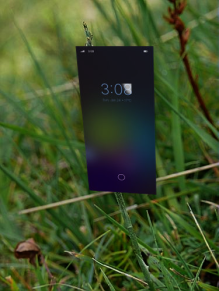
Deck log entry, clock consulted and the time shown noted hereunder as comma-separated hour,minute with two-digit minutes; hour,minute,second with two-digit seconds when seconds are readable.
3,08
